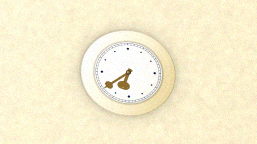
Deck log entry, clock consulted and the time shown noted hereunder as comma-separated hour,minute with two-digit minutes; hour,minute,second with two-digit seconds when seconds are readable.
6,39
